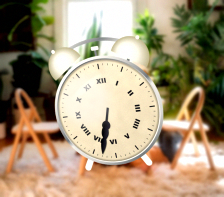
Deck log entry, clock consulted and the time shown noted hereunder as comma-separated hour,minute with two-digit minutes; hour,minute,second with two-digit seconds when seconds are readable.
6,33
